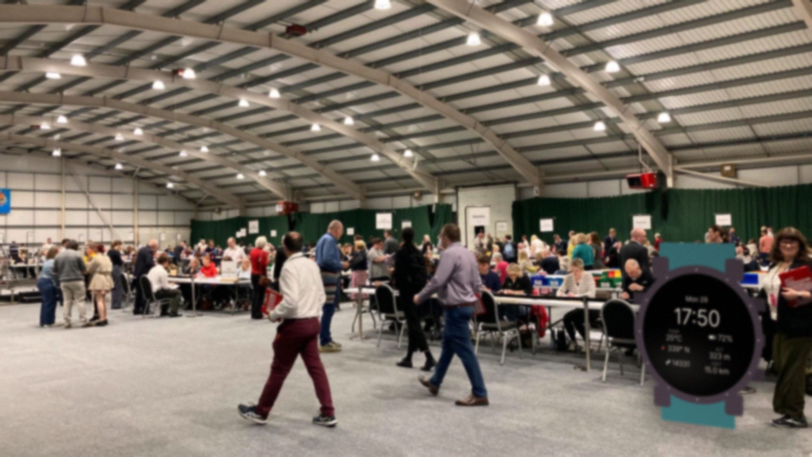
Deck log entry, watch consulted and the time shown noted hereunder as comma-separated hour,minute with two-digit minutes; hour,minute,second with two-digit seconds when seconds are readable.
17,50
